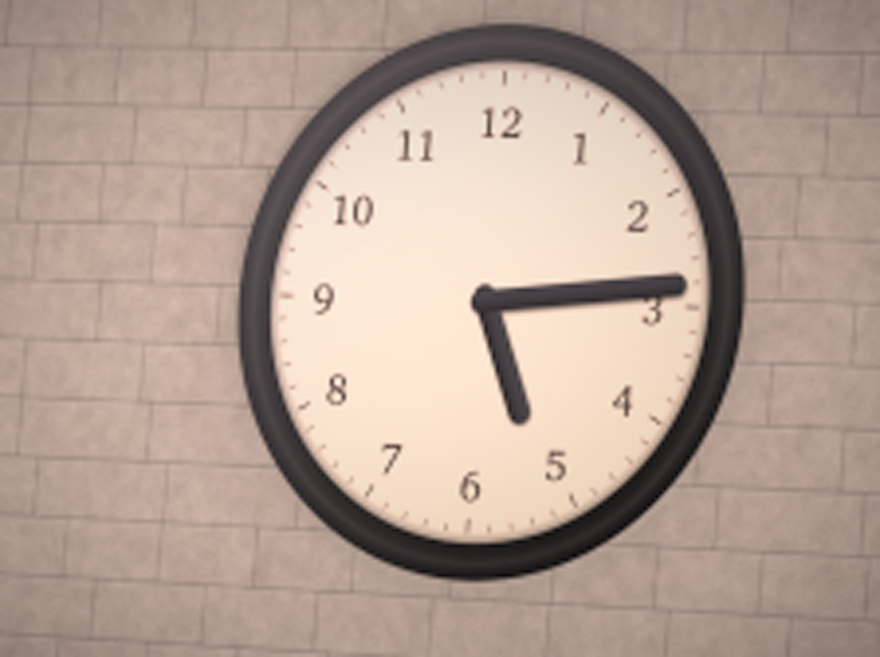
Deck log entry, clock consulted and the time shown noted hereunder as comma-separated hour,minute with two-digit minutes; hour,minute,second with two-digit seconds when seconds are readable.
5,14
